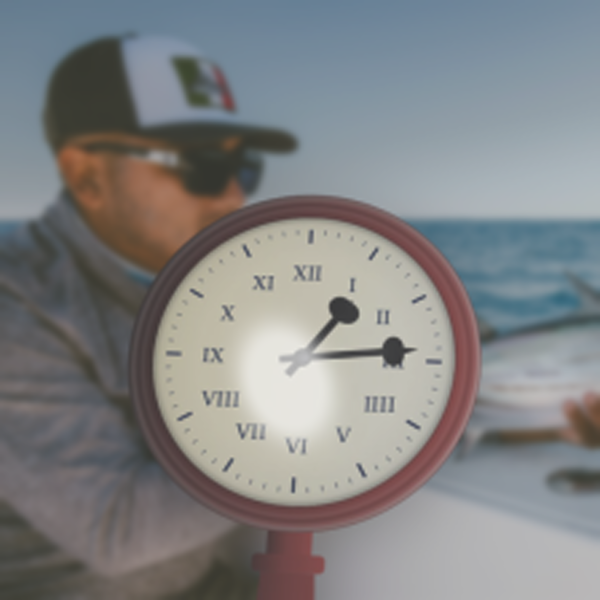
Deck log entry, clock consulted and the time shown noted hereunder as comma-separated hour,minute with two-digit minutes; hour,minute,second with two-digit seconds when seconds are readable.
1,14
